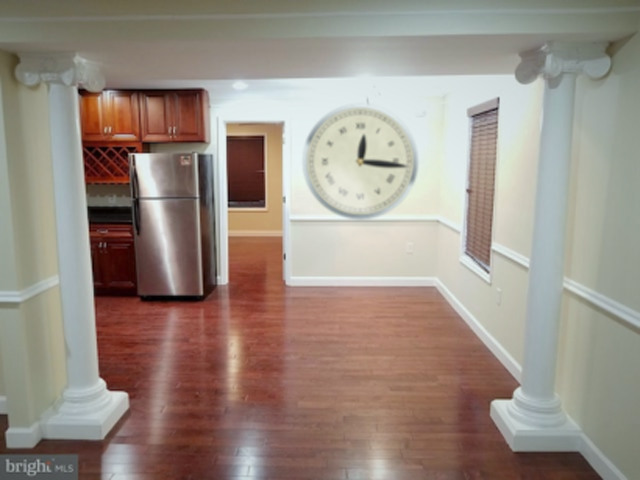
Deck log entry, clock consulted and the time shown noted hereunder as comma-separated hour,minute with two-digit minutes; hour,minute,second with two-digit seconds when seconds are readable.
12,16
